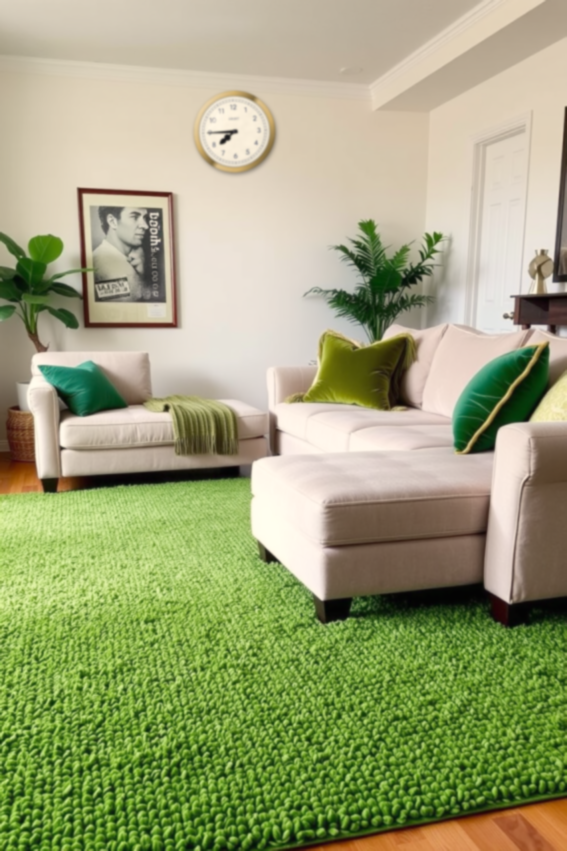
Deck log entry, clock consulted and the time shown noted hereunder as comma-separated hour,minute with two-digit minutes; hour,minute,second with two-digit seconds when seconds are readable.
7,45
